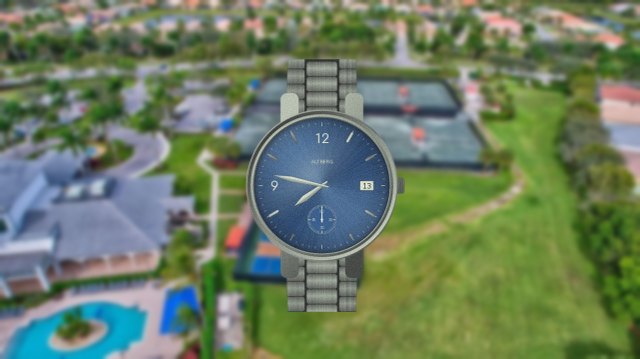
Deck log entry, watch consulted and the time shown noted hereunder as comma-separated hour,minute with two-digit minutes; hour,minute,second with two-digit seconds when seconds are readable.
7,47
